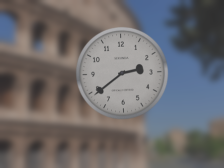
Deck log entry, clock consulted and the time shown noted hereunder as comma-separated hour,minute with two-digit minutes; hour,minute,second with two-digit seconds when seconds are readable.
2,39
